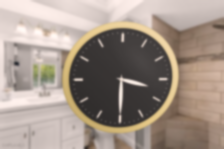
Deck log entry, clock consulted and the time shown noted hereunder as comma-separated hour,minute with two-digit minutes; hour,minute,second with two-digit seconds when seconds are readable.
3,30
